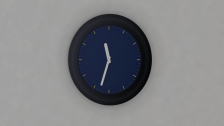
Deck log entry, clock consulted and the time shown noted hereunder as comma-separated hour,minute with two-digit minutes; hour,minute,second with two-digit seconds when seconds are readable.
11,33
